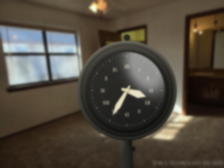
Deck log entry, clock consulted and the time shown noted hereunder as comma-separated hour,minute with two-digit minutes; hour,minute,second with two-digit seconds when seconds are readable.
3,35
